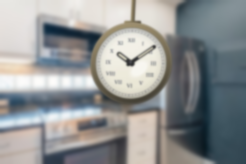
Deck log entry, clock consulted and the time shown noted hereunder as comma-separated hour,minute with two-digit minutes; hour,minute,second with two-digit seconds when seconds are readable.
10,09
